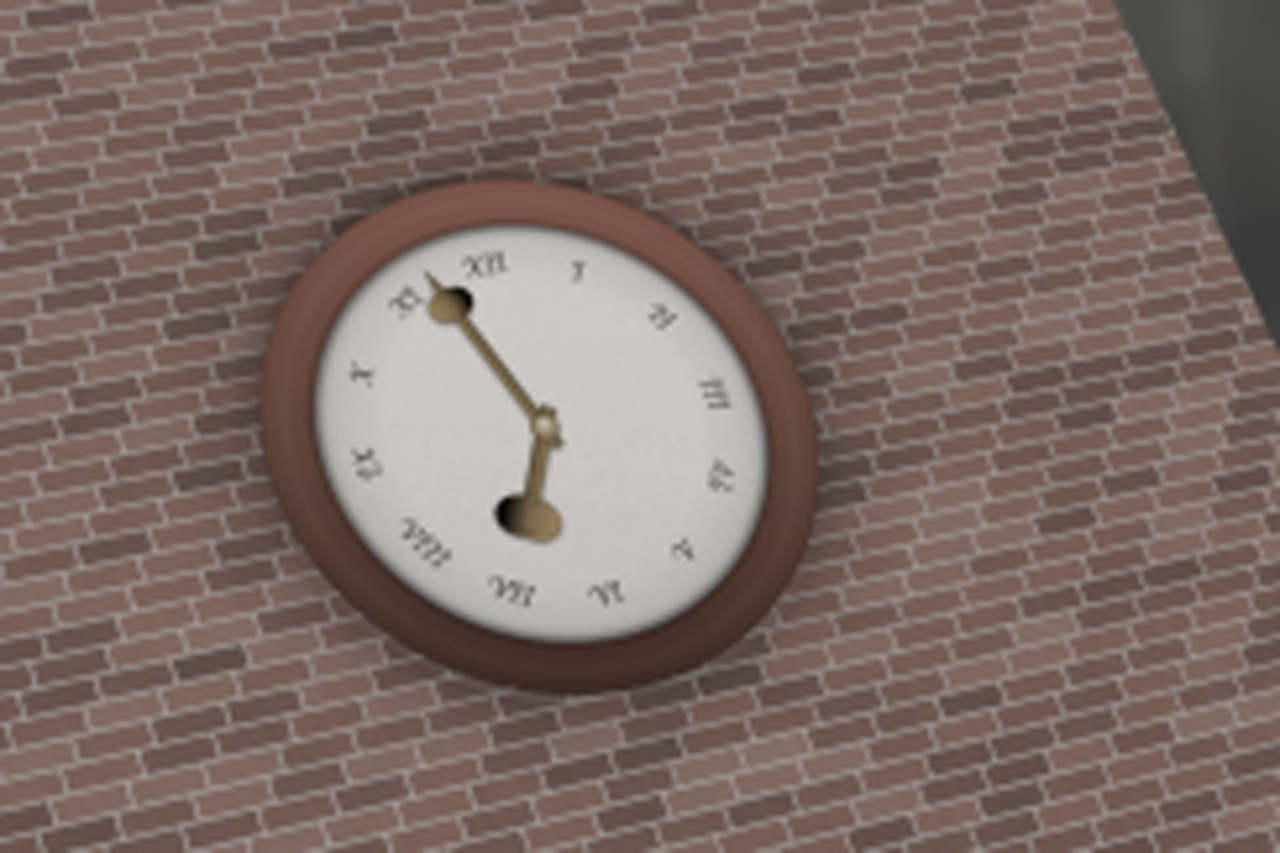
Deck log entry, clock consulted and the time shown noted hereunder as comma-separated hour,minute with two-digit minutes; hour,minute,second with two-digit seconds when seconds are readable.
6,57
